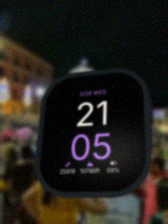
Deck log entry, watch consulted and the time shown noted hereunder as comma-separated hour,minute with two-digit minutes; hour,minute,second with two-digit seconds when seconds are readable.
21,05
